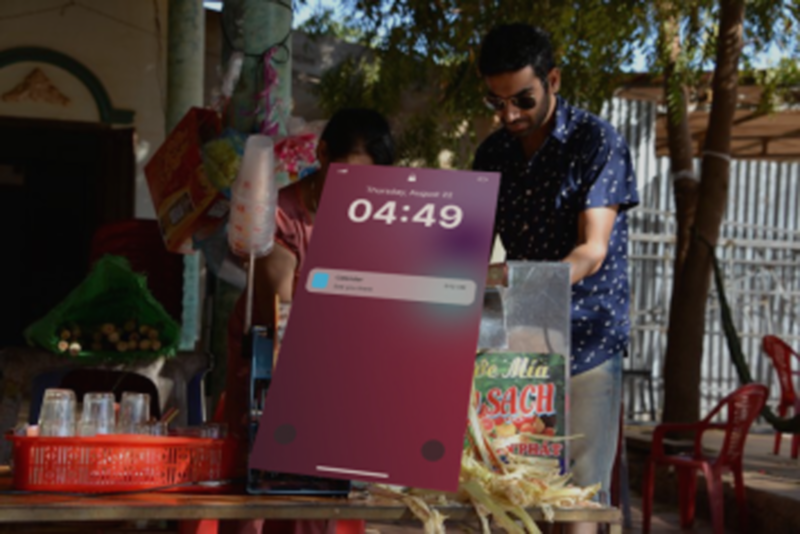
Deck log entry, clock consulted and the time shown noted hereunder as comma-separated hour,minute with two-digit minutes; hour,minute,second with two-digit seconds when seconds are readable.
4,49
